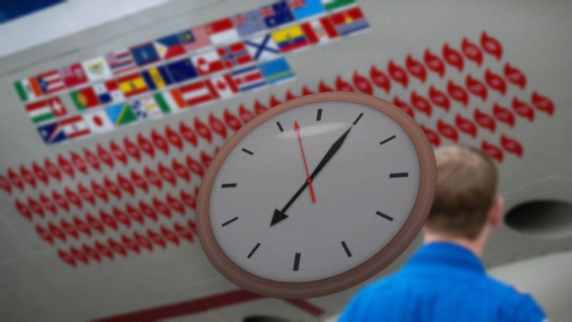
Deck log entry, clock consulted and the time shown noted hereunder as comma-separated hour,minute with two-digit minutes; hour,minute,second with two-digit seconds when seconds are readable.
7,04,57
